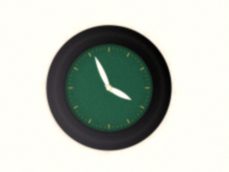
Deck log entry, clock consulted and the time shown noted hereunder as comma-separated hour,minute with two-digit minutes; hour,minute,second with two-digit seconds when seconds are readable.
3,56
